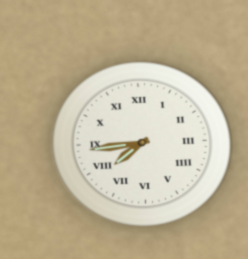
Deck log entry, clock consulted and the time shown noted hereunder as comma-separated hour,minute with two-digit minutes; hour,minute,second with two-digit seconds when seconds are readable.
7,44
